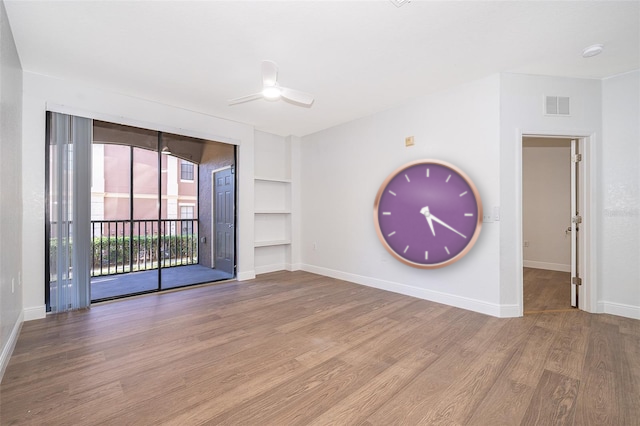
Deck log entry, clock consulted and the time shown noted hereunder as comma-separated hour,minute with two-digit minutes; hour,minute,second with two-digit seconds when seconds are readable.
5,20
